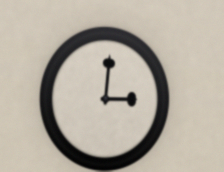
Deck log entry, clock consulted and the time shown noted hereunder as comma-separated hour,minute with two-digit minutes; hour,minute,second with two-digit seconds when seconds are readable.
3,01
